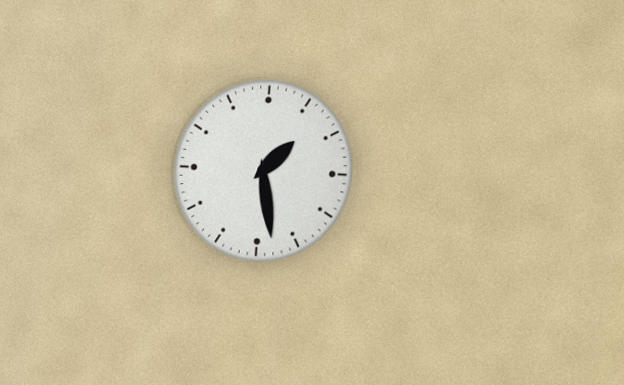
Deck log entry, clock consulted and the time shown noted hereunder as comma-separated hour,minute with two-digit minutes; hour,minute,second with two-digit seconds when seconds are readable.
1,28
